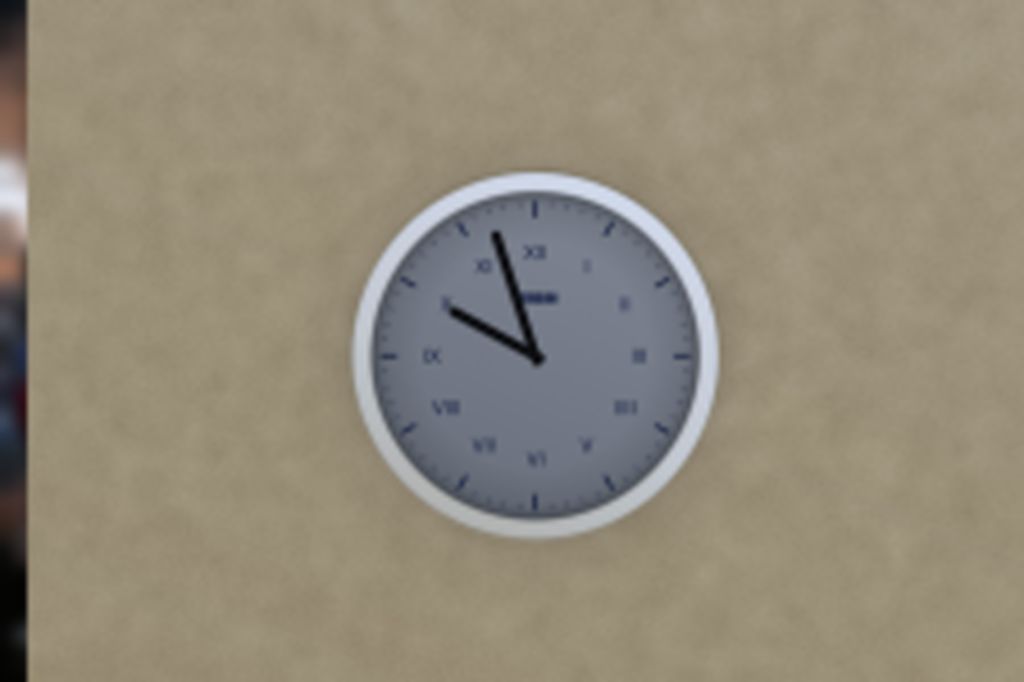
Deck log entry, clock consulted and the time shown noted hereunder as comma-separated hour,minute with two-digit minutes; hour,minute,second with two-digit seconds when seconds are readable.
9,57
